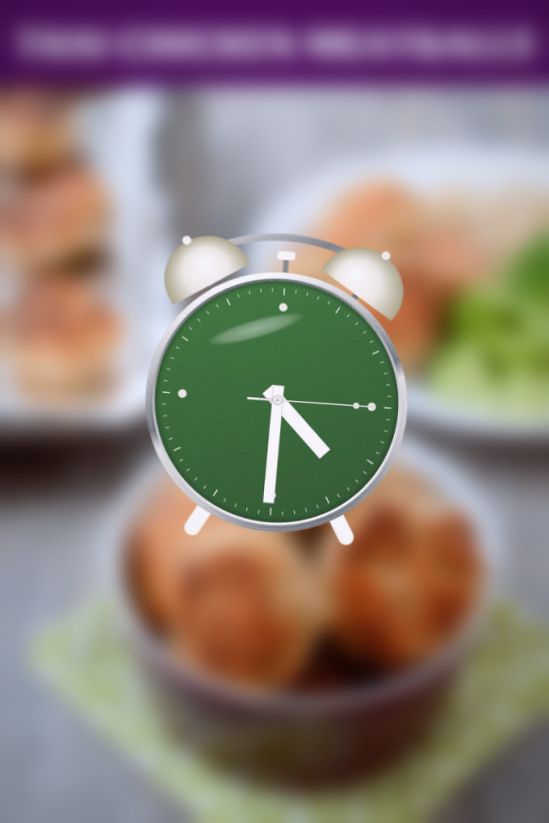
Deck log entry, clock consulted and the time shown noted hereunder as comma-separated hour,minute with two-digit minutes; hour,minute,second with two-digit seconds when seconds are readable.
4,30,15
